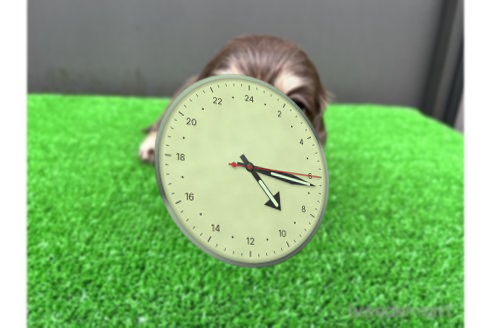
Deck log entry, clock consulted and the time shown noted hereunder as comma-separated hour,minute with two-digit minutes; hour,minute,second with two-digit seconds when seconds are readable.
9,16,15
